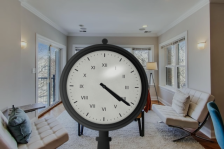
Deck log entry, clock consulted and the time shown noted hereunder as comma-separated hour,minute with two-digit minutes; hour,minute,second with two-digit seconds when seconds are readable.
4,21
